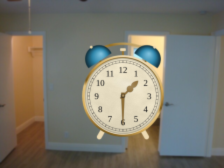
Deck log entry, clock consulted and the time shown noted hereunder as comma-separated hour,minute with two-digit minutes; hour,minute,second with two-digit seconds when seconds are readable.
1,30
